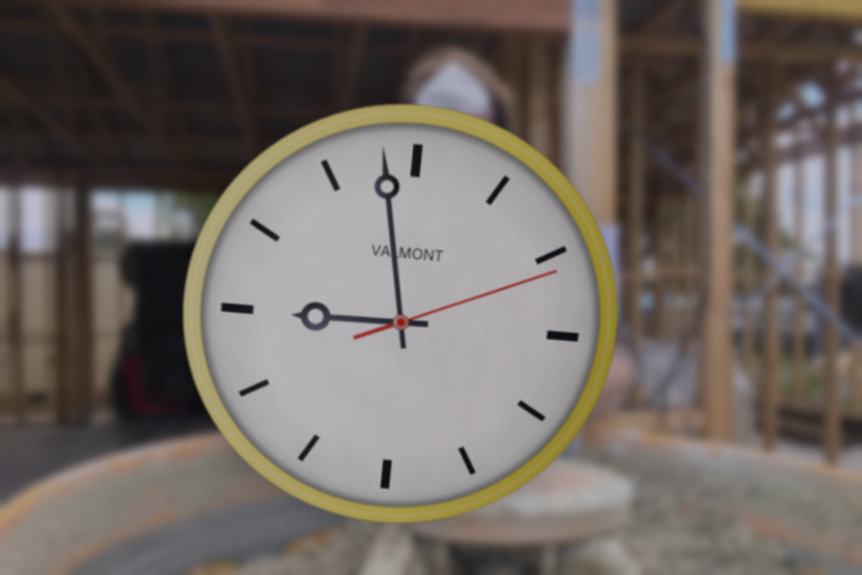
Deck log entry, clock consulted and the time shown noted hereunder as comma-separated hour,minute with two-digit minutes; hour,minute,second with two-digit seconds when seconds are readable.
8,58,11
